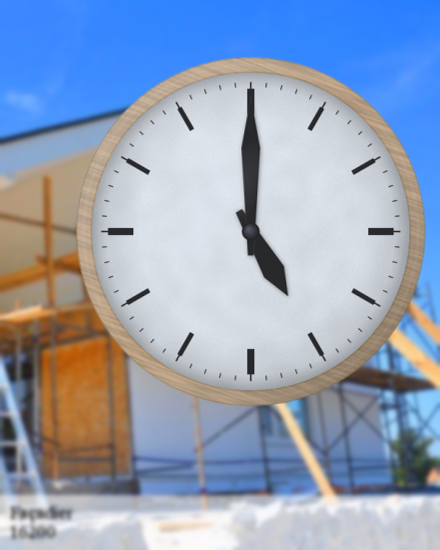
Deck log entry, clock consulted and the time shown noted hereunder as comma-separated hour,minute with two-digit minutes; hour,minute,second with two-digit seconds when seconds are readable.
5,00
